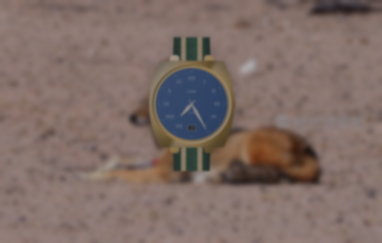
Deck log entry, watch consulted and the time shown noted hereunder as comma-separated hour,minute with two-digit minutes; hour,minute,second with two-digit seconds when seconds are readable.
7,25
